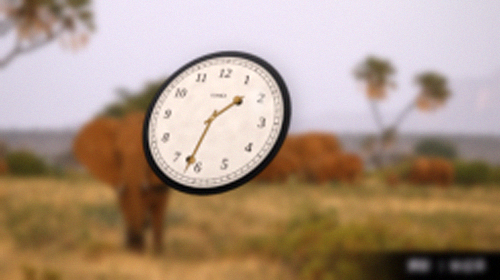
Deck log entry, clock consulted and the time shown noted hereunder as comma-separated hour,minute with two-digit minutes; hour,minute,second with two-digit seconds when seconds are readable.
1,32
